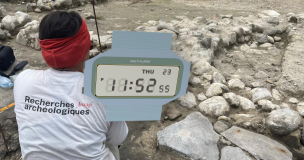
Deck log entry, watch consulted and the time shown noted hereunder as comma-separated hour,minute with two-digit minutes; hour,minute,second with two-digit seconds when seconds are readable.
11,52,55
